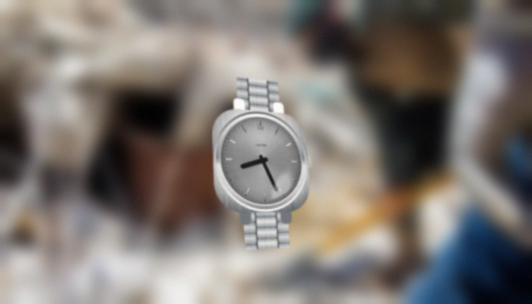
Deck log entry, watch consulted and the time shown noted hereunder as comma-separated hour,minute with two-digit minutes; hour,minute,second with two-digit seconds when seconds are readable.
8,26
